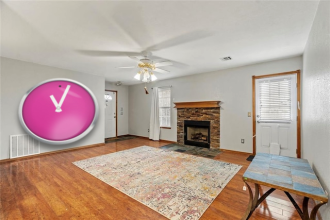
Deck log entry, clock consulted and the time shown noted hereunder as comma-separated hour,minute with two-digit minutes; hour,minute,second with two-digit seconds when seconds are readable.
11,03
